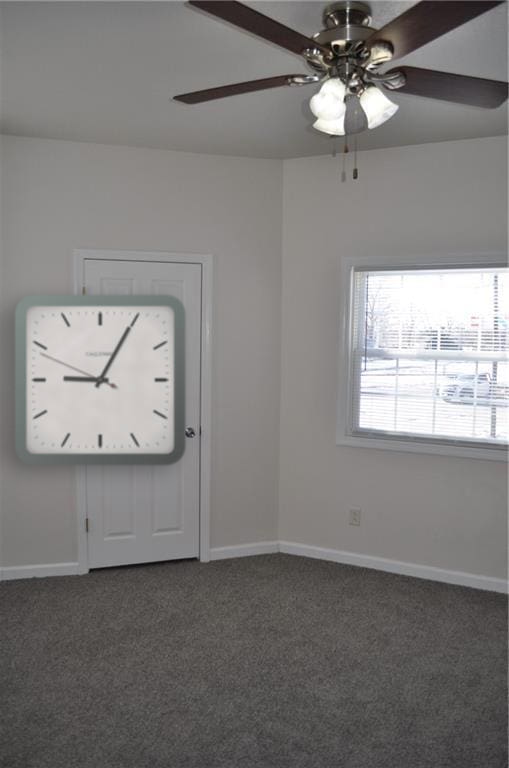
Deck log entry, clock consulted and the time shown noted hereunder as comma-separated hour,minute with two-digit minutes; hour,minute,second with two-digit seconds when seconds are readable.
9,04,49
